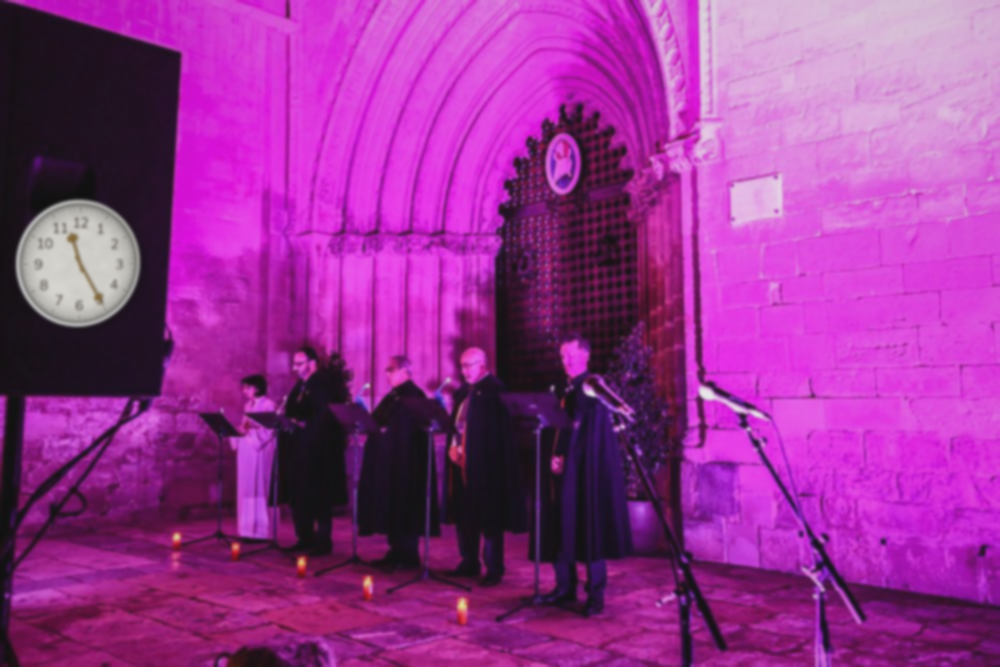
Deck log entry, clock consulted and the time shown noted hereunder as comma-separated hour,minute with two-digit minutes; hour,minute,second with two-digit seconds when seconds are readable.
11,25
